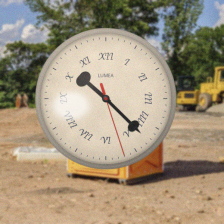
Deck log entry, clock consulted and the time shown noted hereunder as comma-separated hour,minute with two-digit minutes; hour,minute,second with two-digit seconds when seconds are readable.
10,22,27
